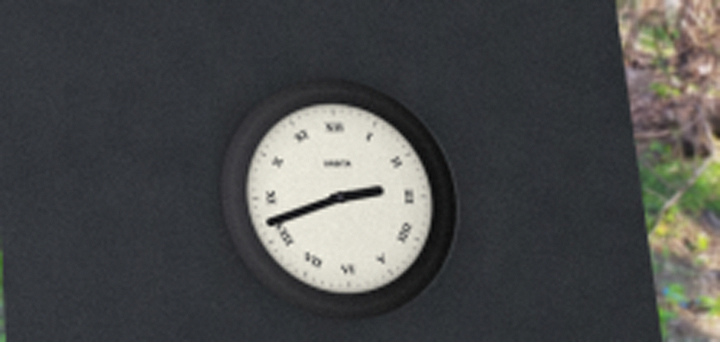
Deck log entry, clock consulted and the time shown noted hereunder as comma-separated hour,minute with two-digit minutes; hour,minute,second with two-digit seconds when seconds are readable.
2,42
